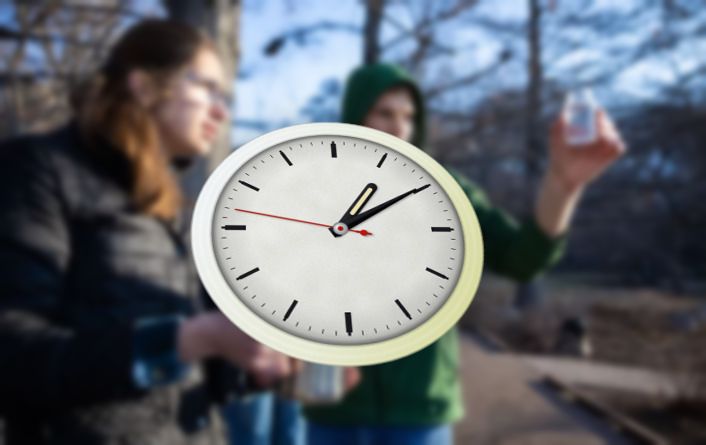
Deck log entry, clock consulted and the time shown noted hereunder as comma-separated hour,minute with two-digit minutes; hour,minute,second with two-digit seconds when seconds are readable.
1,09,47
